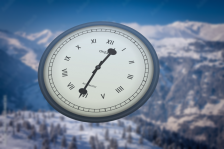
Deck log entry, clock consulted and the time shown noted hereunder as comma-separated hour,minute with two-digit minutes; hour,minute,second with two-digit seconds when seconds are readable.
12,31
